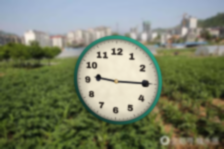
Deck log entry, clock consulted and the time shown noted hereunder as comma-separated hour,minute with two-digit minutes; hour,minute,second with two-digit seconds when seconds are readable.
9,15
